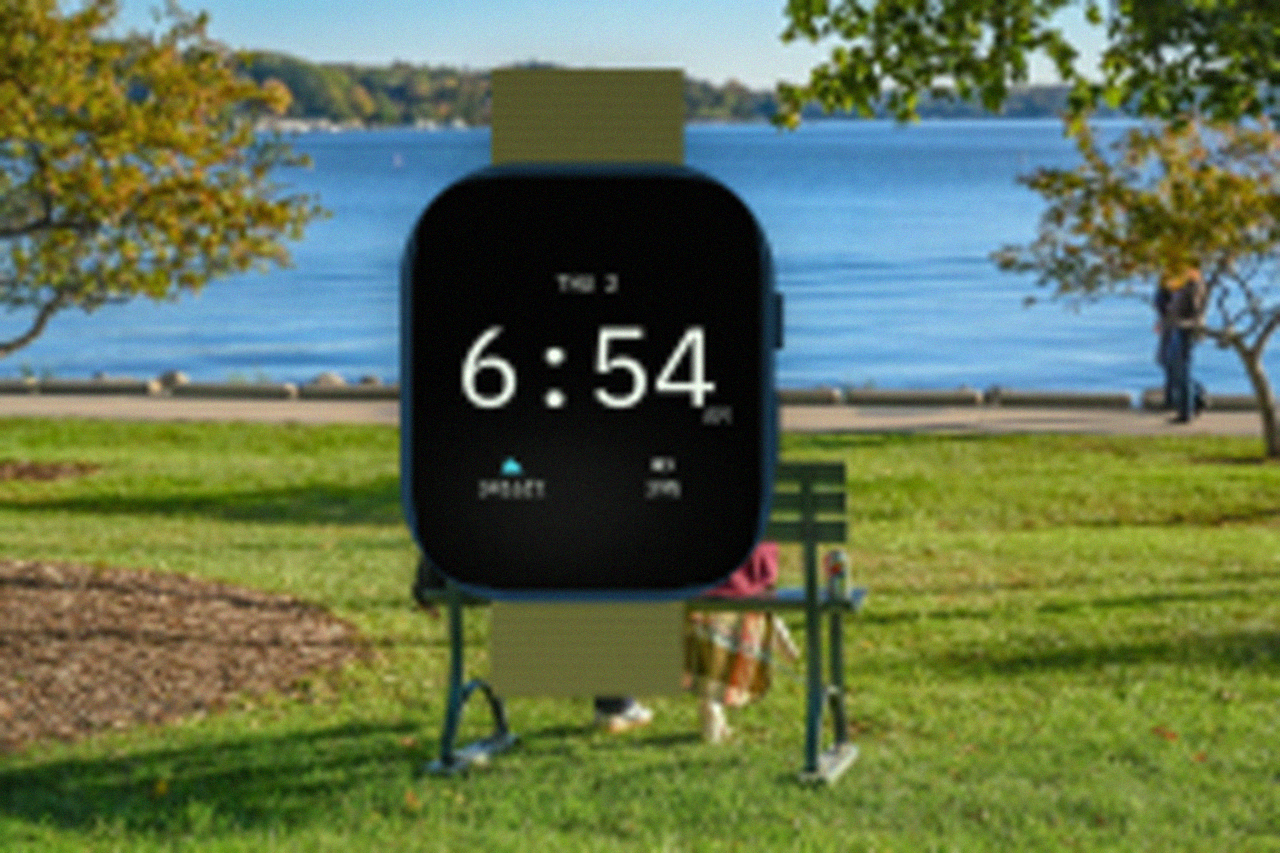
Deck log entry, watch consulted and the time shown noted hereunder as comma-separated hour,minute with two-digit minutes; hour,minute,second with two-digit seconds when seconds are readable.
6,54
